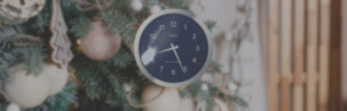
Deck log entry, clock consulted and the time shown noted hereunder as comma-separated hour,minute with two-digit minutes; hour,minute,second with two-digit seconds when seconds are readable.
8,26
